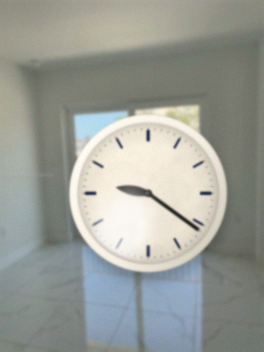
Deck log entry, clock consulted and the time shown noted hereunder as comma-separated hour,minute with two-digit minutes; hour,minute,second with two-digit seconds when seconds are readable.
9,21
